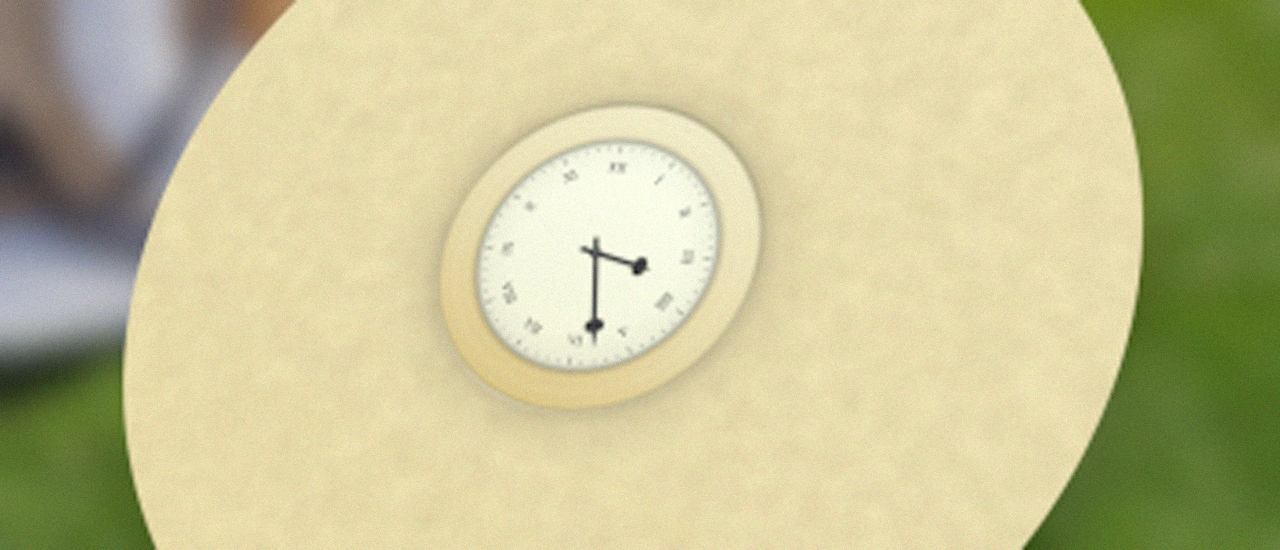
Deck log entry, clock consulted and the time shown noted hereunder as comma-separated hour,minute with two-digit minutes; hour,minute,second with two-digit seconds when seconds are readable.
3,28
